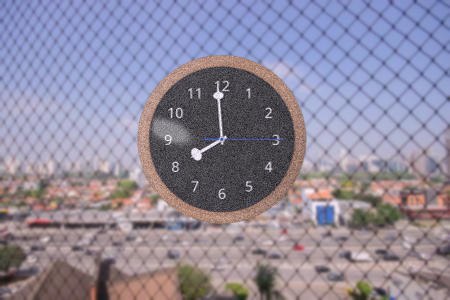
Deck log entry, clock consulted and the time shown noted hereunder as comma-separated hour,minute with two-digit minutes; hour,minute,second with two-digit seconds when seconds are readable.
7,59,15
